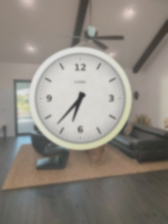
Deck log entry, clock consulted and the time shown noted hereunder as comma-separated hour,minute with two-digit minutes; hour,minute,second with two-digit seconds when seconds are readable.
6,37
